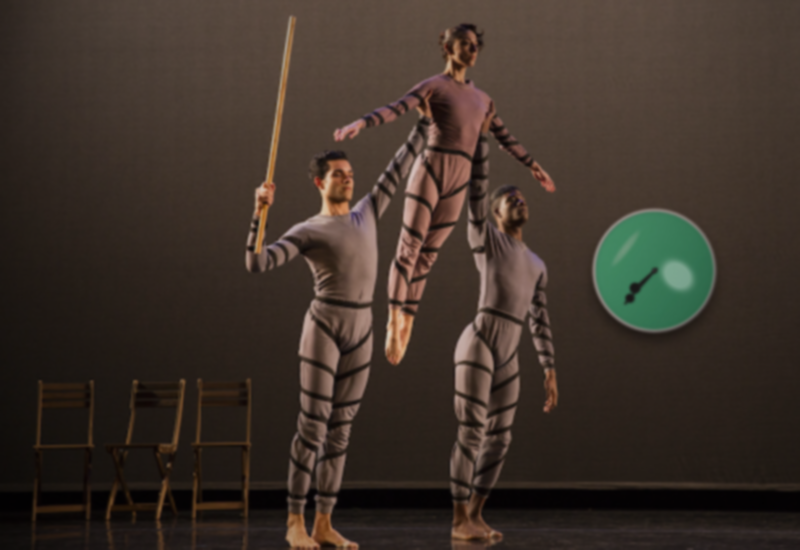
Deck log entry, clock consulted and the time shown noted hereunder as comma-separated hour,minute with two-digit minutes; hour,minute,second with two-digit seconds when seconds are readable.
7,37
